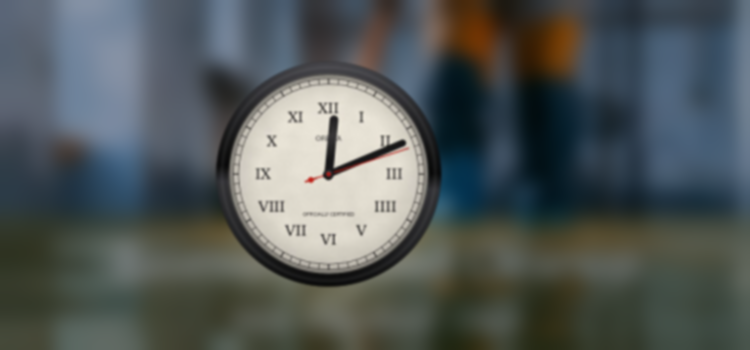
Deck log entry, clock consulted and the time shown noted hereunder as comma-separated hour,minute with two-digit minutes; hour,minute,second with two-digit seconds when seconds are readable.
12,11,12
